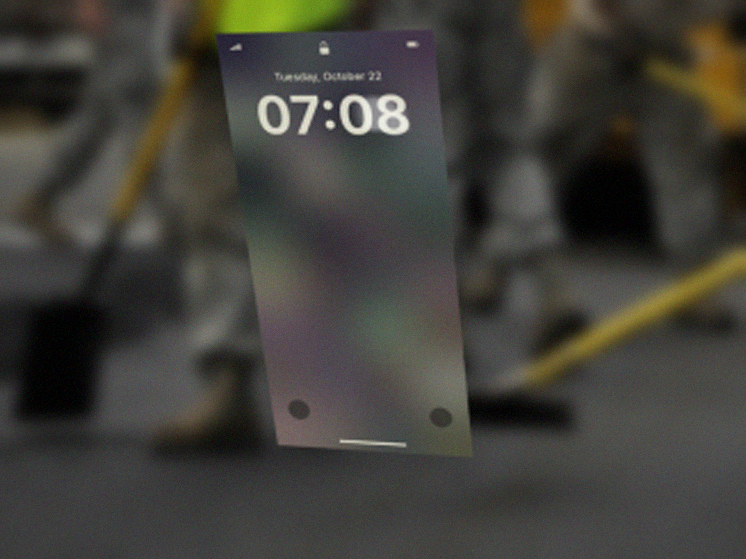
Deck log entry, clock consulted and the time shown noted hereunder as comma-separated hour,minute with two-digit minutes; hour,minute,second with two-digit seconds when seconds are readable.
7,08
